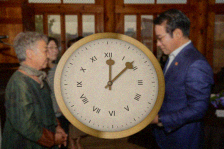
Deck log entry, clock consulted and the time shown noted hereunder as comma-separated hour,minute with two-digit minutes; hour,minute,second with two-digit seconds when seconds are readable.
12,08
